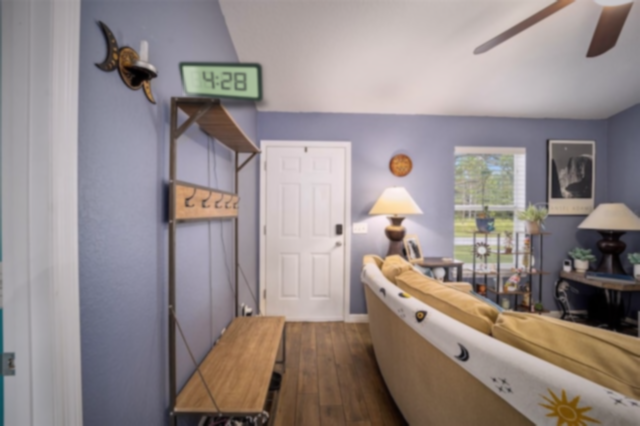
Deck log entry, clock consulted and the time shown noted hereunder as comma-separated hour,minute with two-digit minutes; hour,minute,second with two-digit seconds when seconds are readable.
4,28
